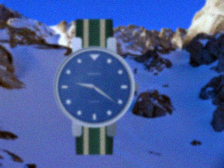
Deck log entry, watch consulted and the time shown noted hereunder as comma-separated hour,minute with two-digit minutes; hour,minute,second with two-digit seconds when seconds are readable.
9,21
